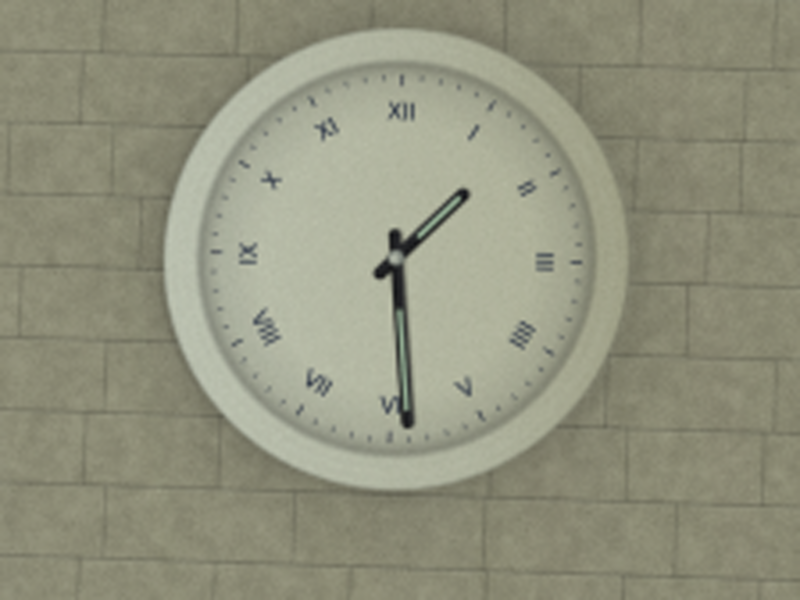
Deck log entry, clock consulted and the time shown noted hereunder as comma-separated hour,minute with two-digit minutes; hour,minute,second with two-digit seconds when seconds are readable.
1,29
